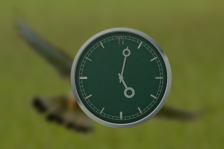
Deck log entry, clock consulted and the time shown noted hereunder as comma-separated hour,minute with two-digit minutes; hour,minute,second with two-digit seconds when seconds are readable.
5,02
